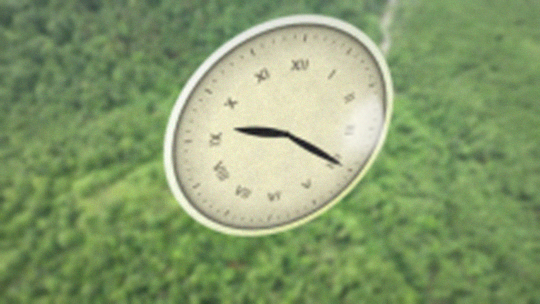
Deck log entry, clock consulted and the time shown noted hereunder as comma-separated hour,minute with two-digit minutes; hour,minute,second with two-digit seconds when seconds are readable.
9,20
